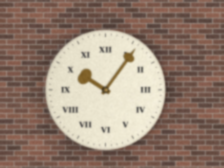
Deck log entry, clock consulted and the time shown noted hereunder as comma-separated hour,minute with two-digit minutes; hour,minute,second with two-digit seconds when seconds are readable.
10,06
